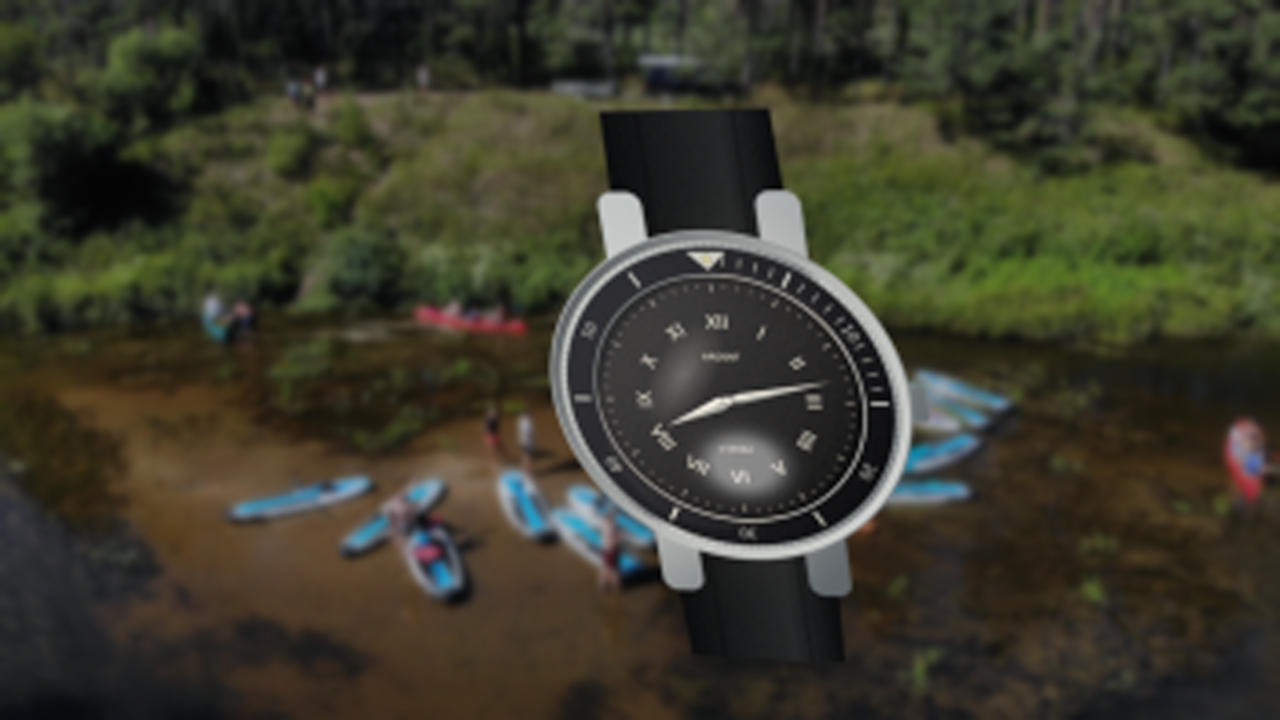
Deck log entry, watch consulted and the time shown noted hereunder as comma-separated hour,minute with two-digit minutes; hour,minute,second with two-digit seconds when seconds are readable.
8,13
